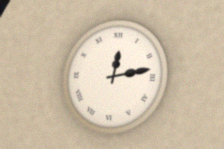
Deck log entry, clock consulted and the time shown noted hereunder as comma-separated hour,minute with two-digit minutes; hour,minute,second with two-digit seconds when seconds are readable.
12,13
